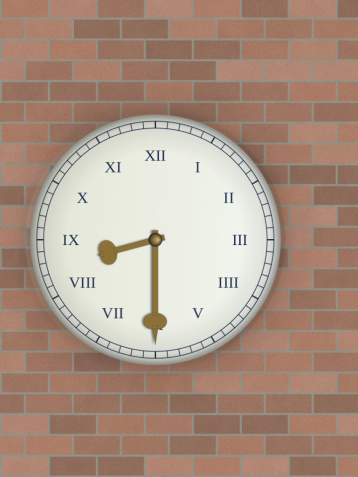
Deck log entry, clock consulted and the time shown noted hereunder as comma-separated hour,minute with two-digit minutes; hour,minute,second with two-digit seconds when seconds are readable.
8,30
